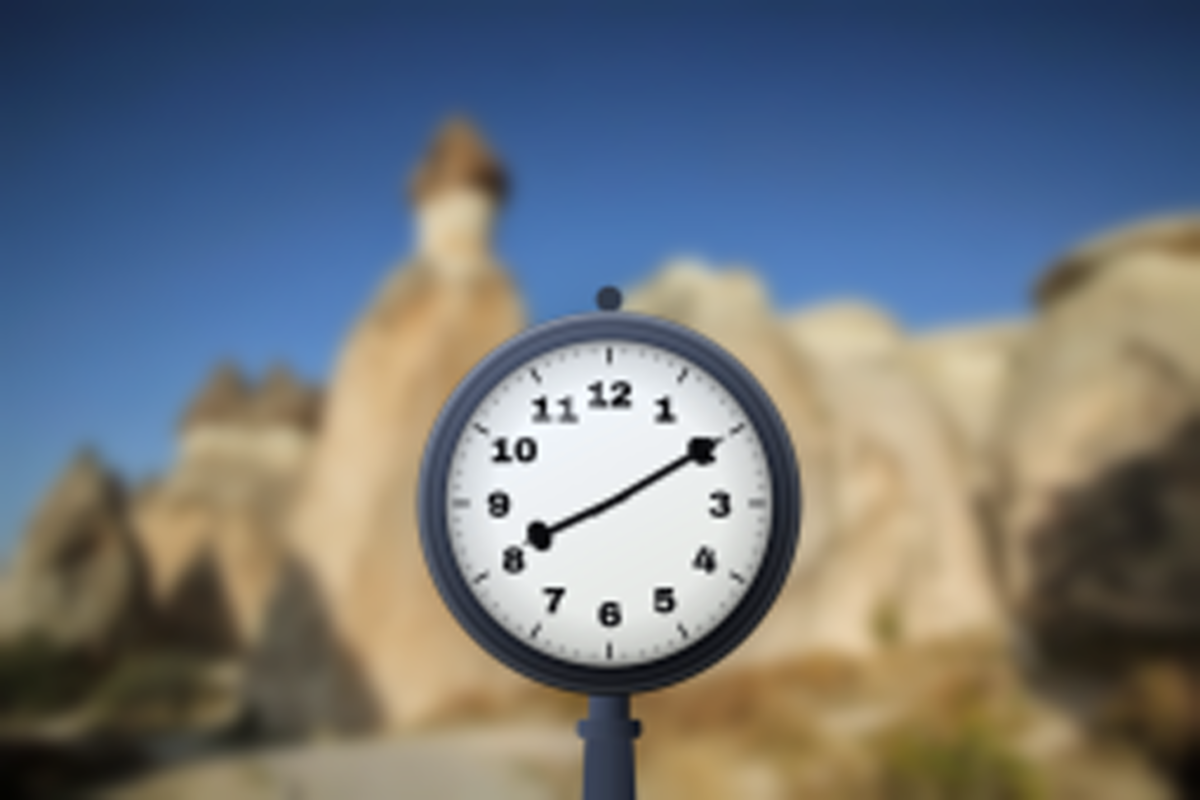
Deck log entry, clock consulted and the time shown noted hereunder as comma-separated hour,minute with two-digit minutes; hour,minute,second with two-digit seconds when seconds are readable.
8,10
